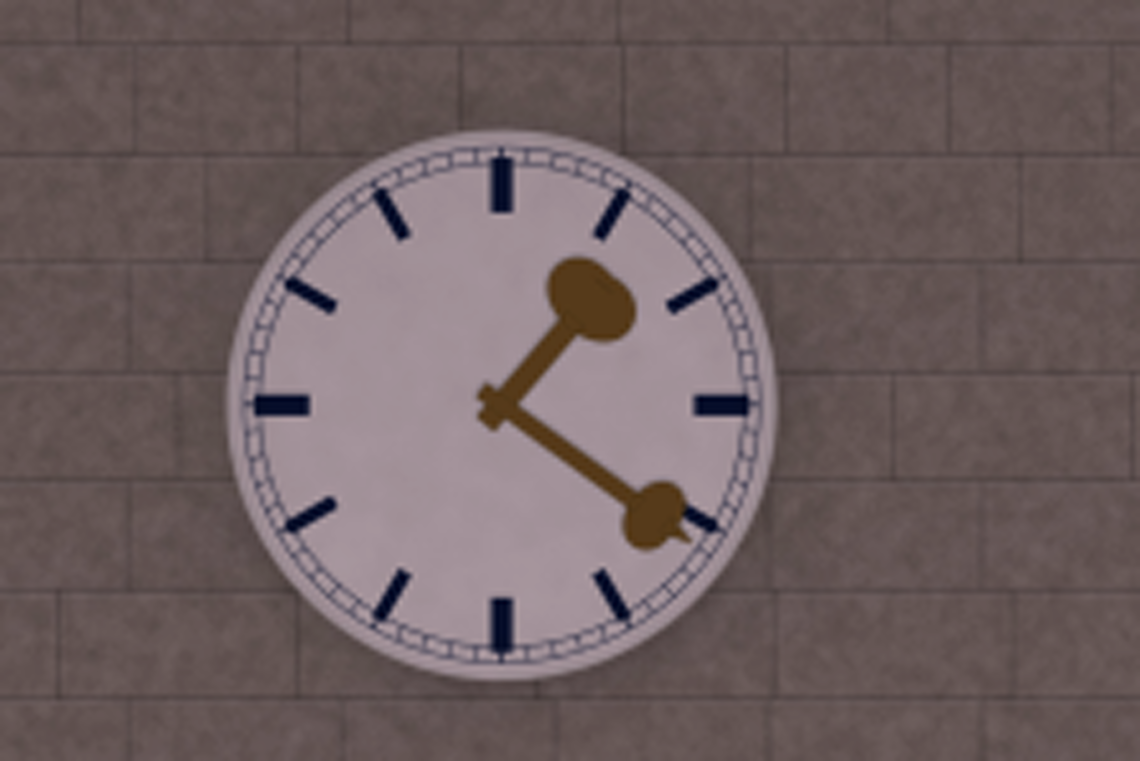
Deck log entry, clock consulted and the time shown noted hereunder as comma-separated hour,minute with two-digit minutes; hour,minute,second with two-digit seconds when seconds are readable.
1,21
